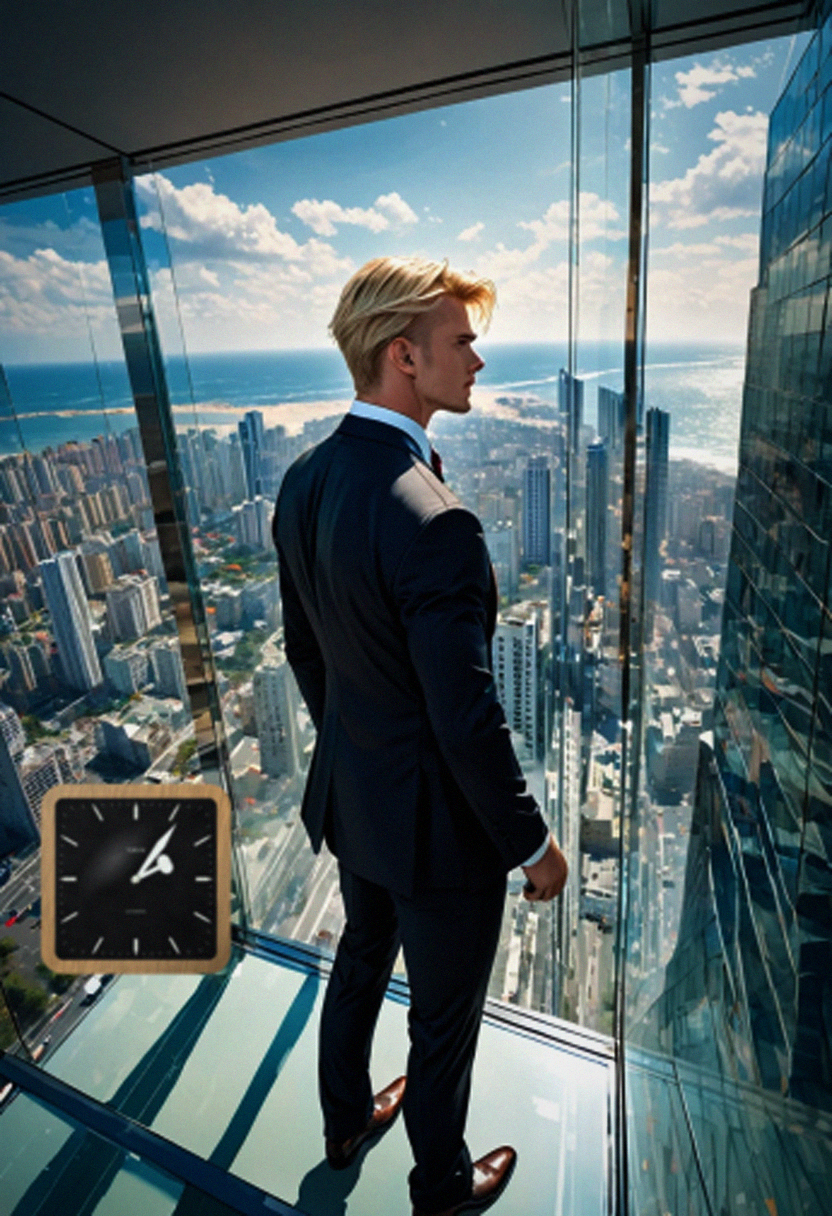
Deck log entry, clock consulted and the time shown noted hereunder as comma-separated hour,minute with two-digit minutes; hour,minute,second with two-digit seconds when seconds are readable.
2,06
